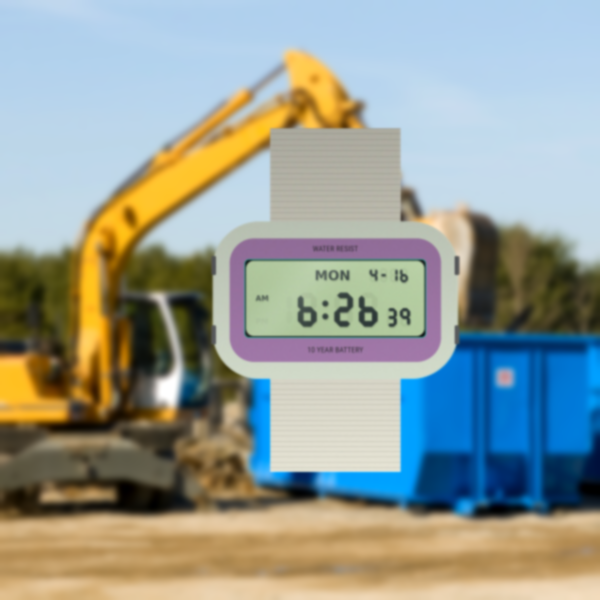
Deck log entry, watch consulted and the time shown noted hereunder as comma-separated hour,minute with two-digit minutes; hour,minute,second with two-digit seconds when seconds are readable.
6,26,39
